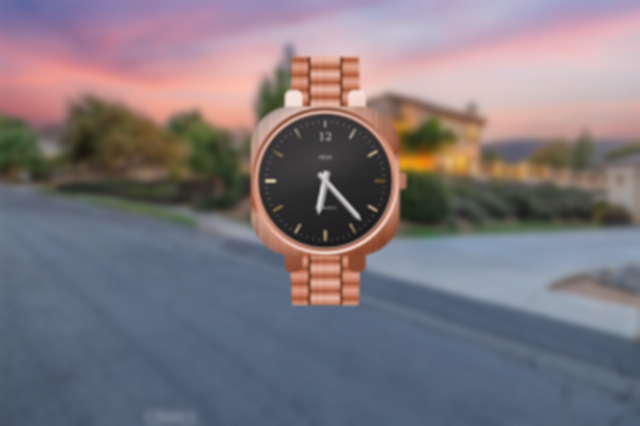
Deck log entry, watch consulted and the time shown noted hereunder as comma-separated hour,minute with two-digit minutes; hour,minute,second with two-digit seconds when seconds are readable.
6,23
